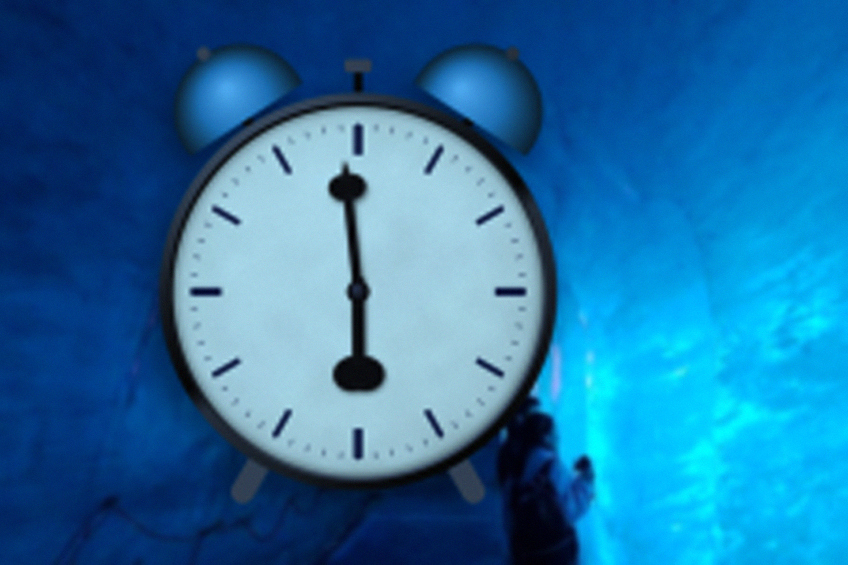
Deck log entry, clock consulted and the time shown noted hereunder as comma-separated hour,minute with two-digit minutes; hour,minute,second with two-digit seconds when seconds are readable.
5,59
